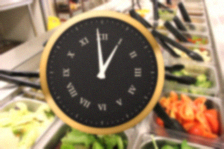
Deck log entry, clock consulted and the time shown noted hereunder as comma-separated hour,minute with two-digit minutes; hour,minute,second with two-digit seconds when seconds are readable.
12,59
